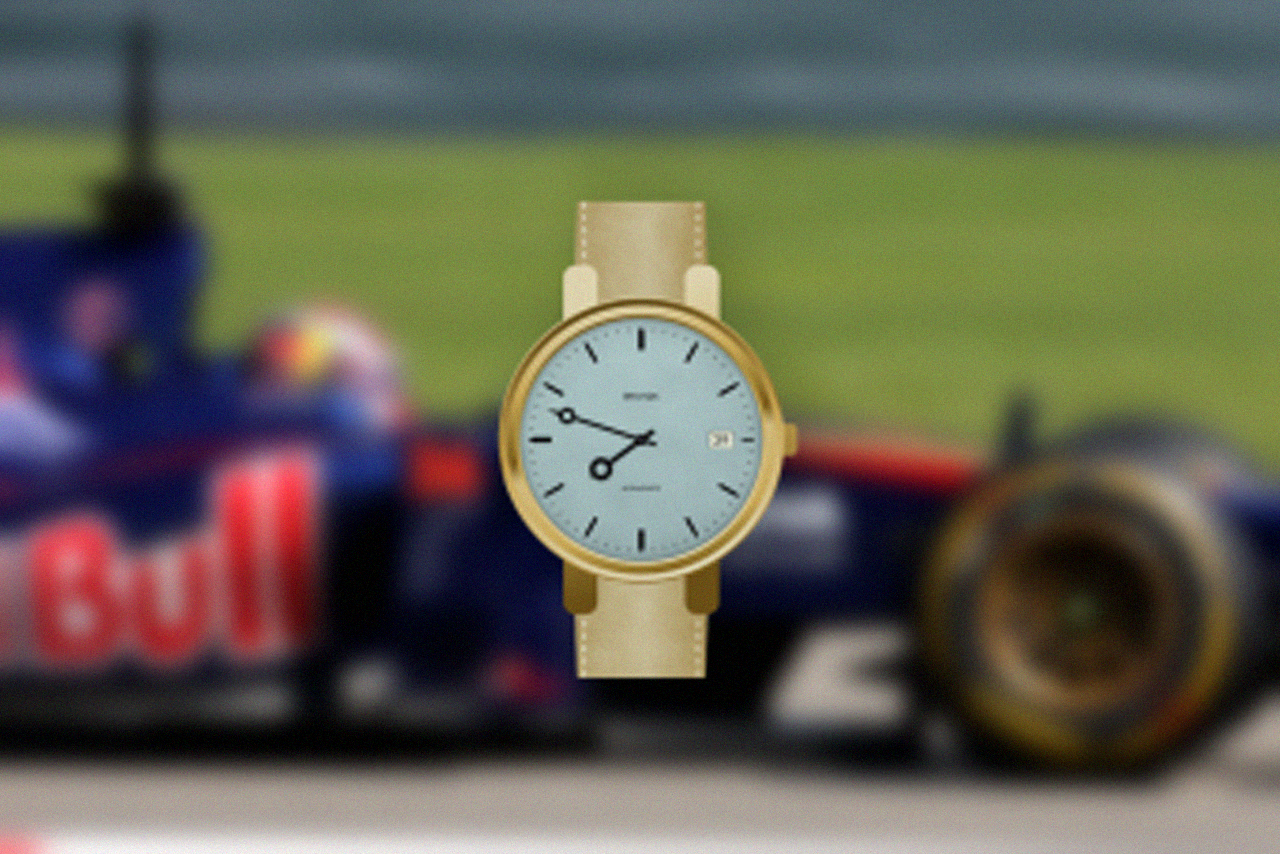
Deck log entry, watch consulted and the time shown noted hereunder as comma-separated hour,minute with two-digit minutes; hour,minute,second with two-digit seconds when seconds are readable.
7,48
